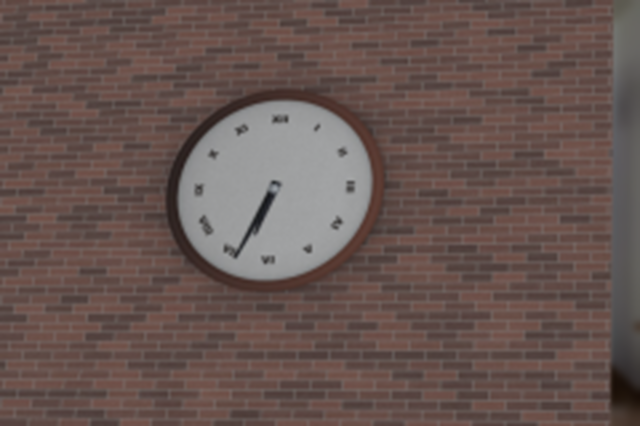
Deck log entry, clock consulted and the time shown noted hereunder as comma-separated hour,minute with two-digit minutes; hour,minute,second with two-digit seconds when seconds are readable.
6,34
